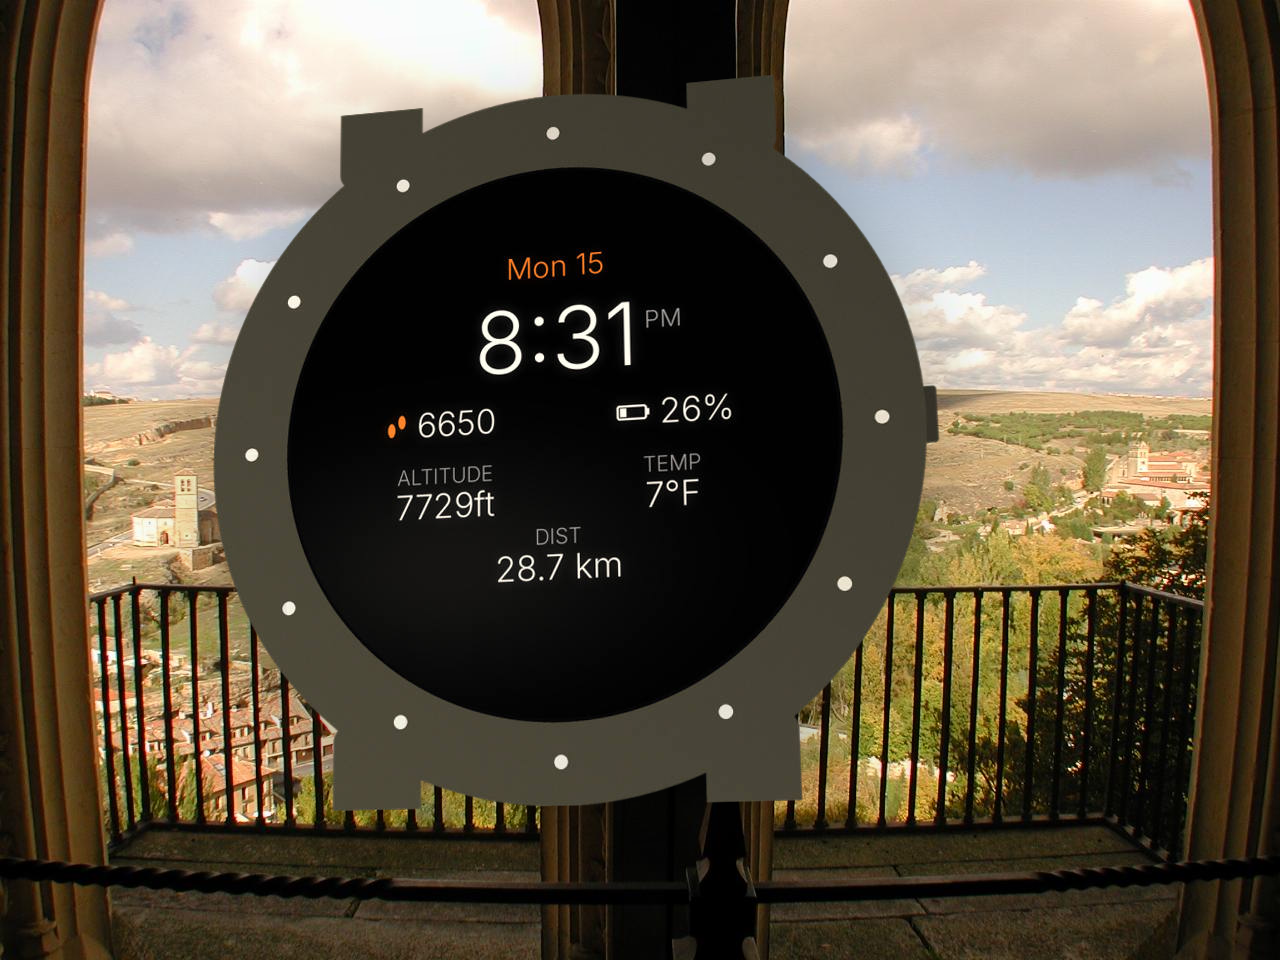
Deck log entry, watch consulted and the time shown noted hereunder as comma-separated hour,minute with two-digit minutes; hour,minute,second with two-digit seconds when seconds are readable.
8,31
